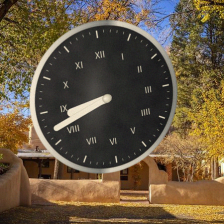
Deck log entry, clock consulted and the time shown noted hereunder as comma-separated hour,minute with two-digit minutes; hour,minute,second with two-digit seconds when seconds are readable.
8,42
